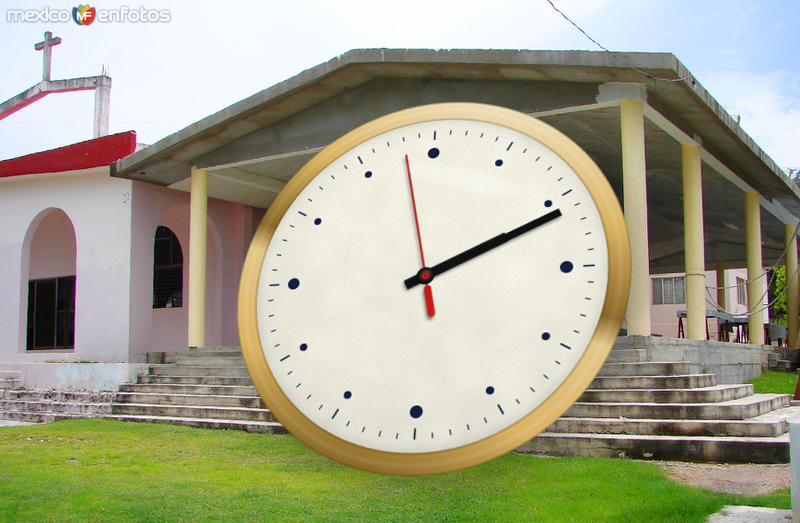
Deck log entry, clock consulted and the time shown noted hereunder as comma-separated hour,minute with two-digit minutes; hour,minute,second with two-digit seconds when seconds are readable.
2,10,58
